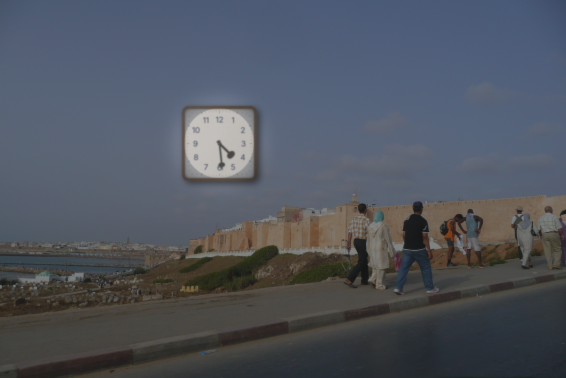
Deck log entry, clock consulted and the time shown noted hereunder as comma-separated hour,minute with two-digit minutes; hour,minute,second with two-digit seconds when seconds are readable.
4,29
